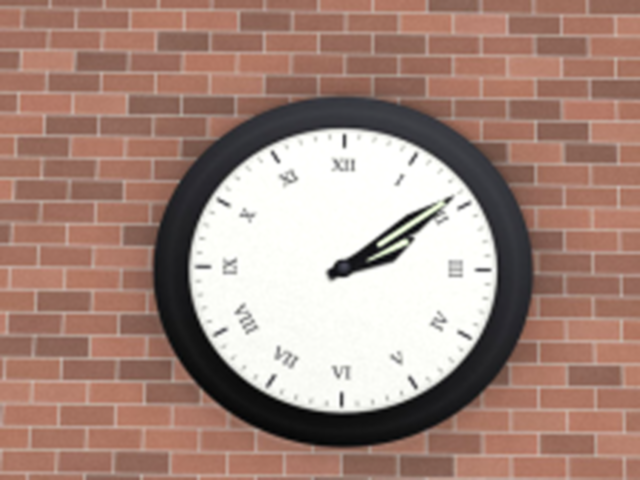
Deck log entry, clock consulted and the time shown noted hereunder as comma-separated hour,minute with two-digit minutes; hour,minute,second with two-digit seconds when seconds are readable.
2,09
